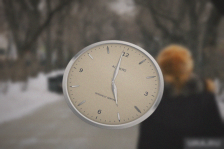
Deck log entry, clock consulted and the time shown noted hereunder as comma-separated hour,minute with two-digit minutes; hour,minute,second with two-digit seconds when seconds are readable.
4,59
